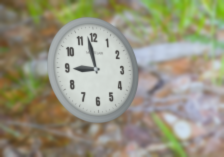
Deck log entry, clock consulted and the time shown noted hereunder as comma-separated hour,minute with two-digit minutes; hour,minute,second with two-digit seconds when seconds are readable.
8,58
